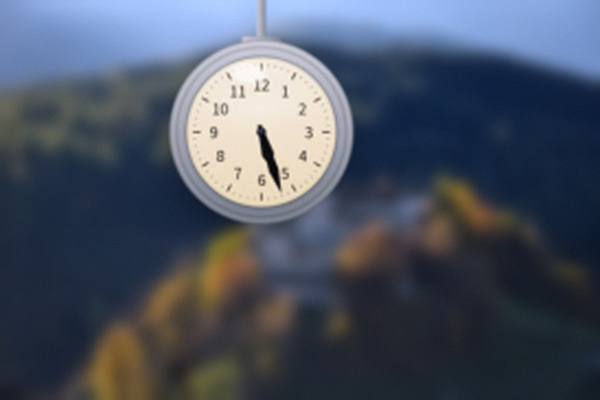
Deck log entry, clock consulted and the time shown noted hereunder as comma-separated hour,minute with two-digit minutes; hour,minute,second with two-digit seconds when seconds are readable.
5,27
